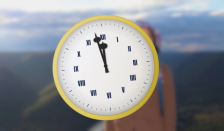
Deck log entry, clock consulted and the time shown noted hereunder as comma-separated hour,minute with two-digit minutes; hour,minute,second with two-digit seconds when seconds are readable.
11,58
